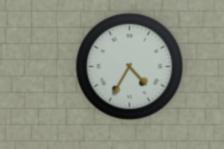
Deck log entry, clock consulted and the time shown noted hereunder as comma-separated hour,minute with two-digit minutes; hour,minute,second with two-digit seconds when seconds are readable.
4,35
